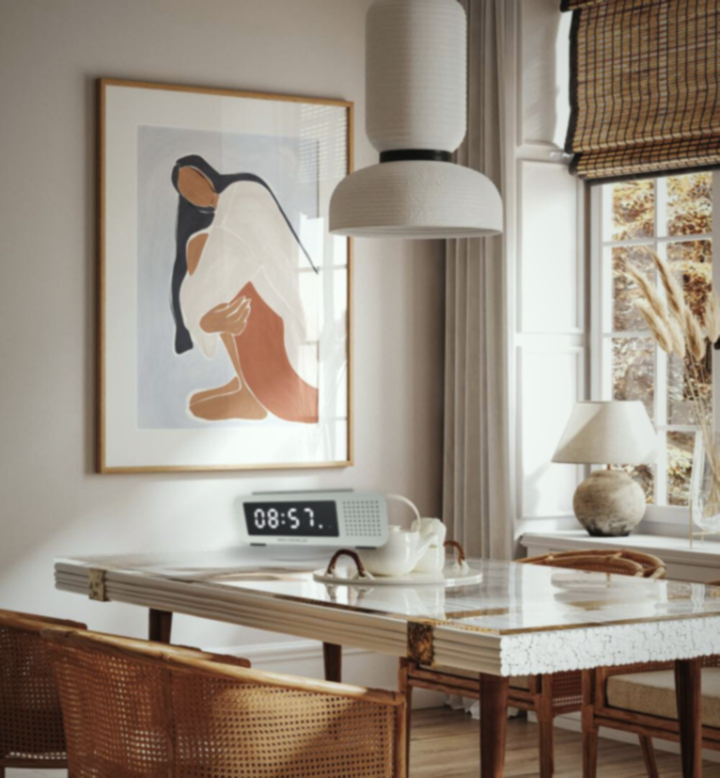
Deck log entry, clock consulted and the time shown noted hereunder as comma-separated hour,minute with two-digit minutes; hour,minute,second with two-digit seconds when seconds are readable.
8,57
